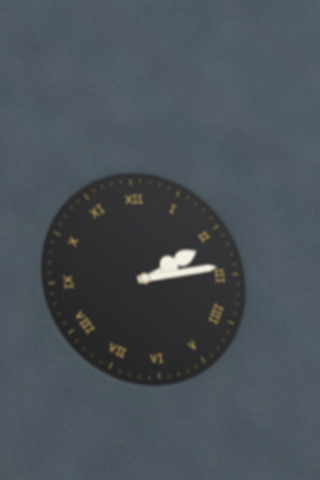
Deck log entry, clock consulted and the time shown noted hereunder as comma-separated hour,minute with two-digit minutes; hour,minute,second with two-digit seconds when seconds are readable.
2,14
